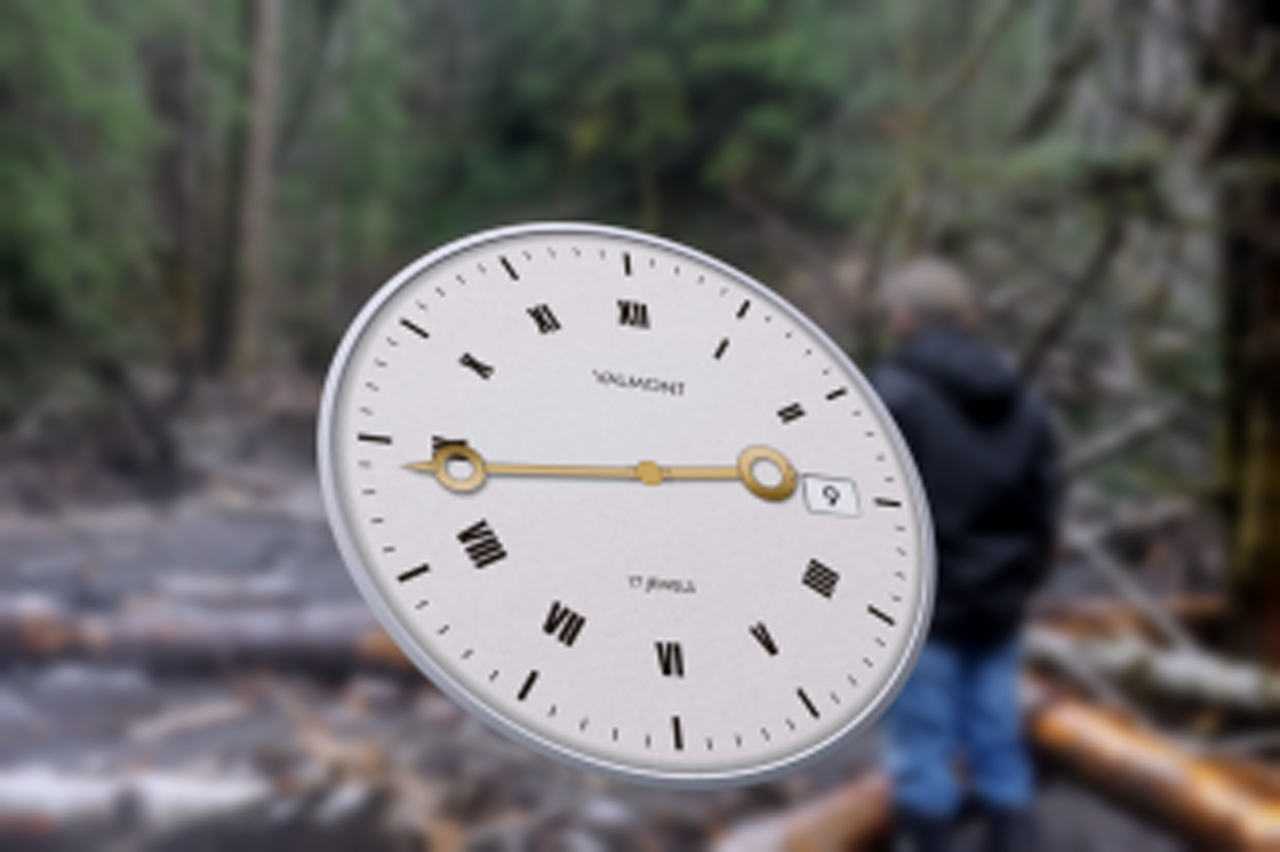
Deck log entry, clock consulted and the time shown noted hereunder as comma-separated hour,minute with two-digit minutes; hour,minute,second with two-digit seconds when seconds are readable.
2,44
